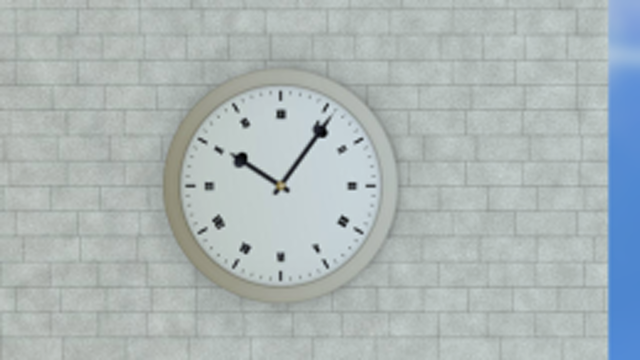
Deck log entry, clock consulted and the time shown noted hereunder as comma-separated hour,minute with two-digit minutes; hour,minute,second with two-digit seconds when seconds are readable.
10,06
